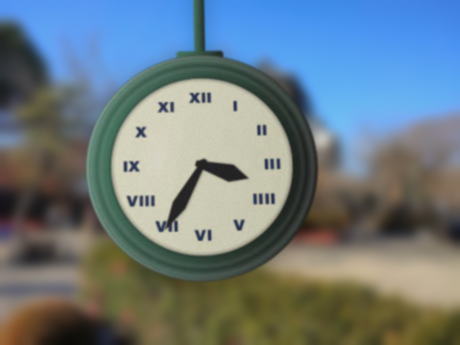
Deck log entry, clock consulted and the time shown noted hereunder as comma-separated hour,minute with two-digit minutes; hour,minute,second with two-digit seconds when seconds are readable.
3,35
